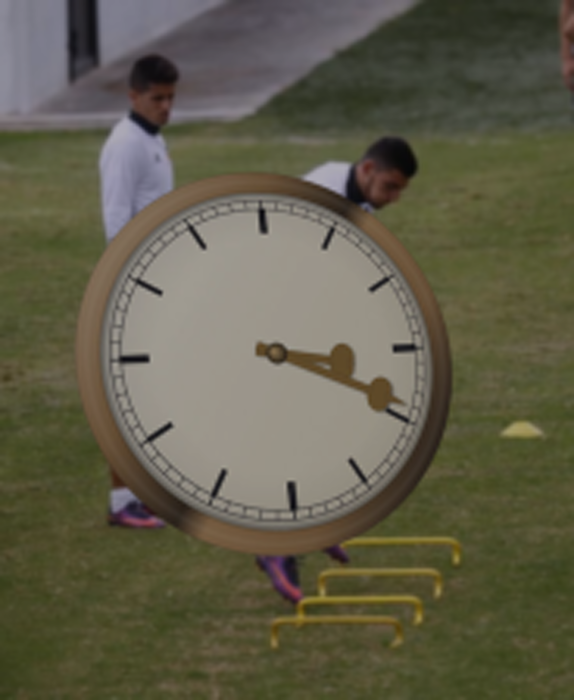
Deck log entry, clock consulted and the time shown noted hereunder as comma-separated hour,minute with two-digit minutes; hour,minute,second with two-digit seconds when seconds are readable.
3,19
